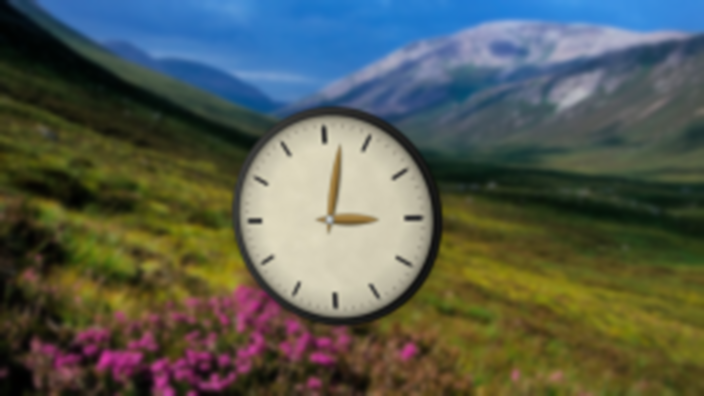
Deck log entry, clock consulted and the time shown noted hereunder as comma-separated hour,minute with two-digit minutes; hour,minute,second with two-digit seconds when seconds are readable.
3,02
